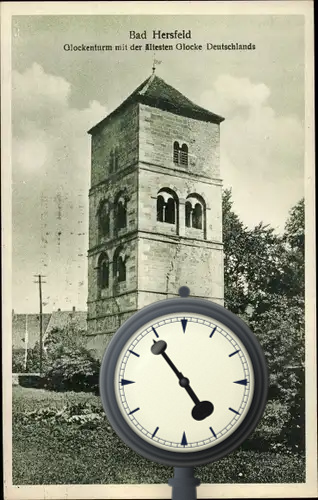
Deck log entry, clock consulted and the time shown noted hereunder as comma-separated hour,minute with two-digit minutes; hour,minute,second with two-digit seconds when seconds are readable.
4,54
